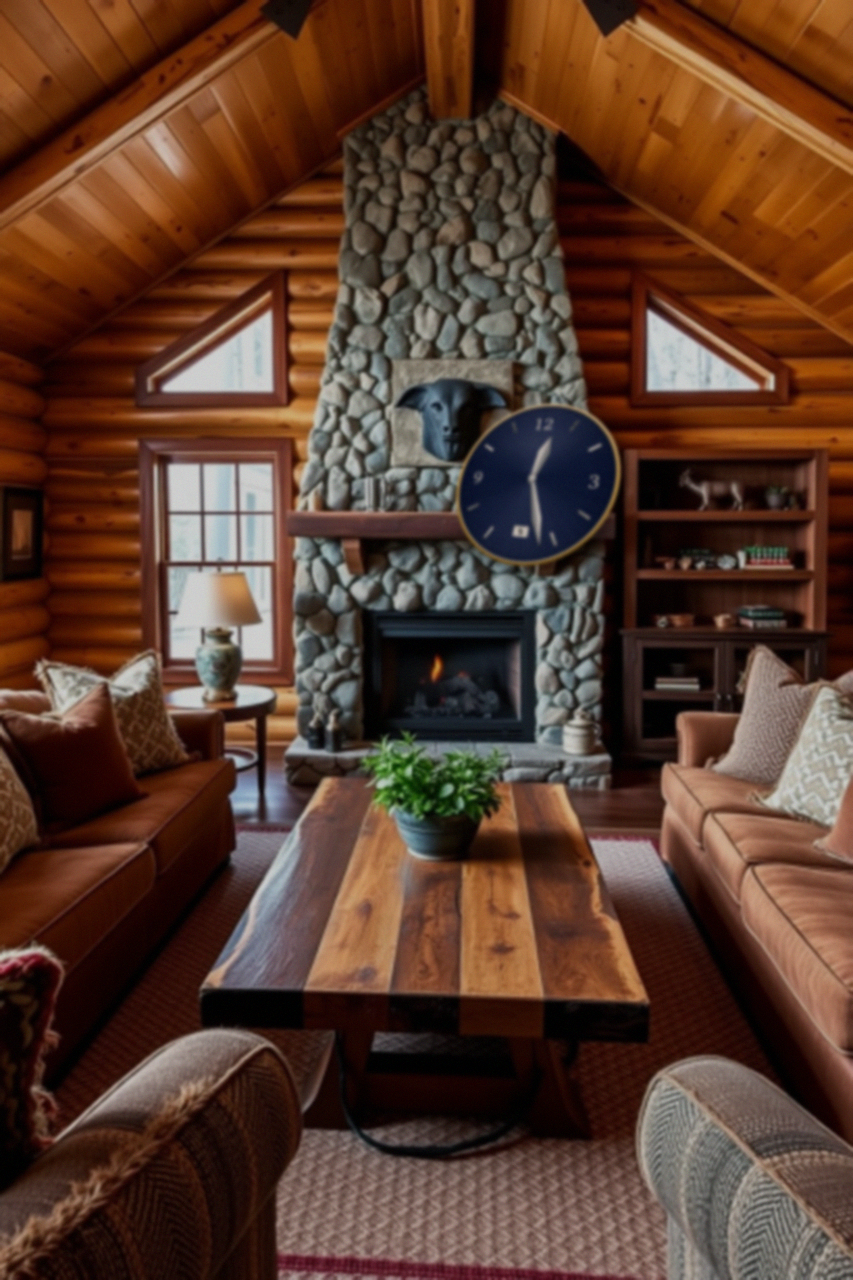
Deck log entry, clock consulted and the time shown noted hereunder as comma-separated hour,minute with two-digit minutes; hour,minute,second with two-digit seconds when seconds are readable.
12,27
